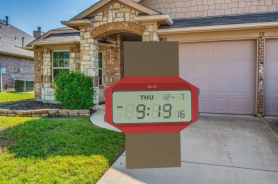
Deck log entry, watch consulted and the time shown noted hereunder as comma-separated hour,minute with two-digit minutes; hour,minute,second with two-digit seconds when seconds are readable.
9,19,16
